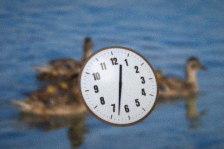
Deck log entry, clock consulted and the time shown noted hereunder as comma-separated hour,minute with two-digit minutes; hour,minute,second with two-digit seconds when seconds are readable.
12,33
